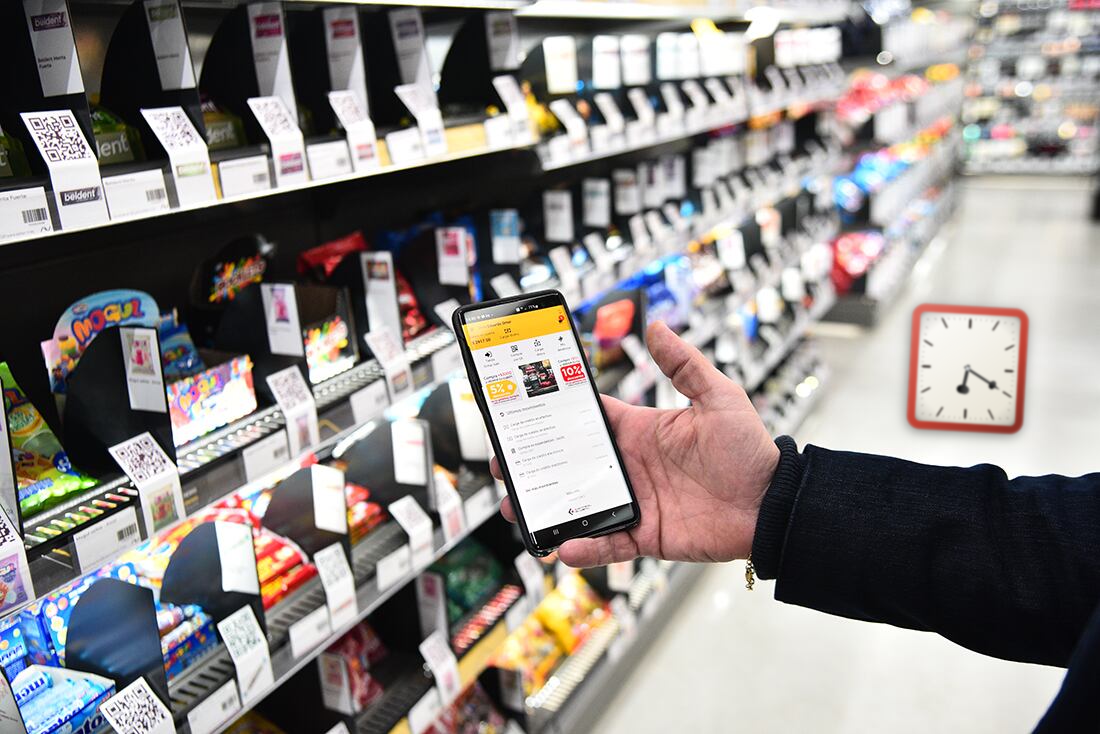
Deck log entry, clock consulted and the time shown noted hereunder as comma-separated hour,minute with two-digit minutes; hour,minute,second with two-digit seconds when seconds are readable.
6,20
